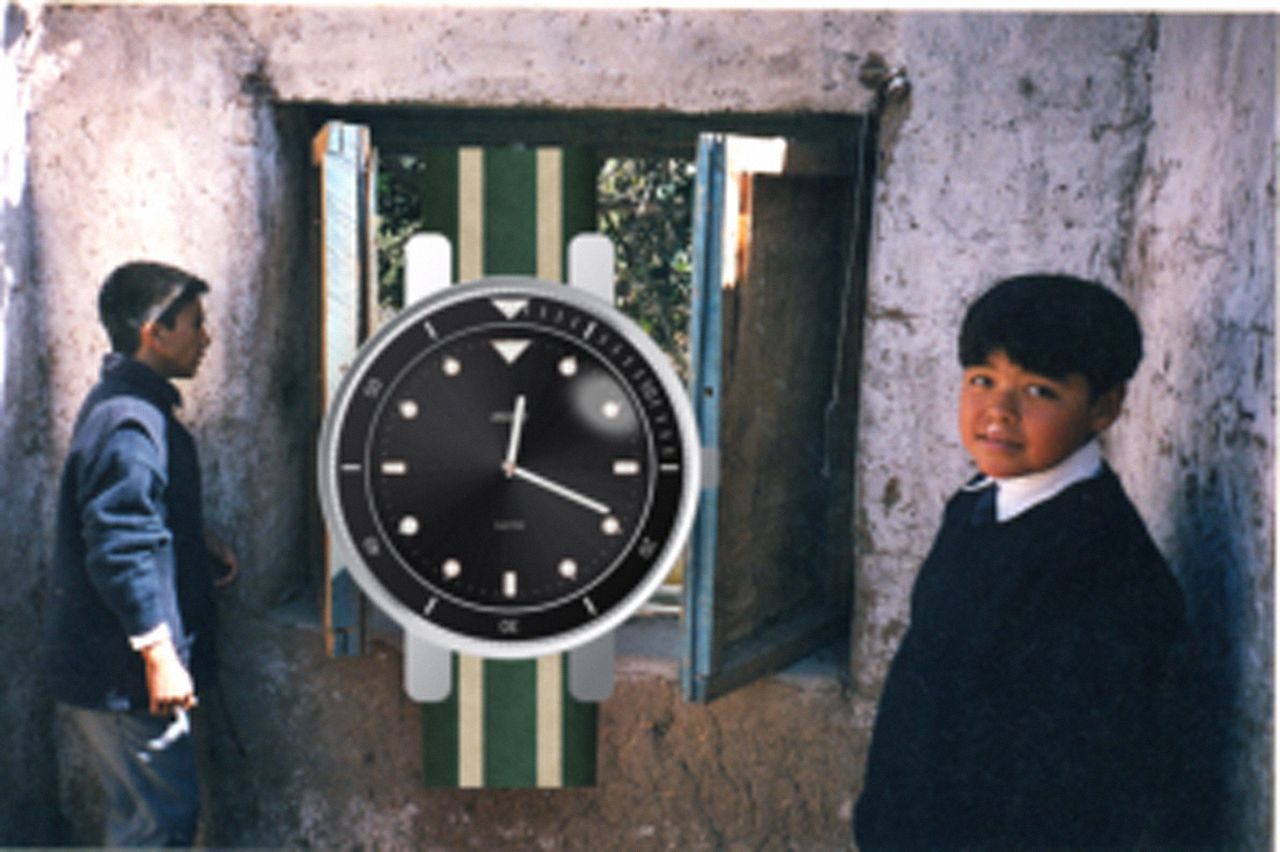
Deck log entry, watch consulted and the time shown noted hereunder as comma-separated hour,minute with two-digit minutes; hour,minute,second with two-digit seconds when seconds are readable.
12,19
